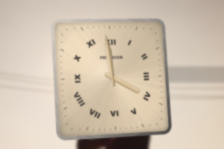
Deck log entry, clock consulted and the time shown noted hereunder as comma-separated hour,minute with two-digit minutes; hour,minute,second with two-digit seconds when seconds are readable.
3,59
